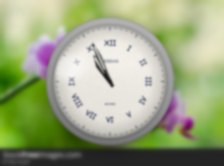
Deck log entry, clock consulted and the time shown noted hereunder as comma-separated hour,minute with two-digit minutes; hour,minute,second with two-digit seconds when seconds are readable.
10,56
